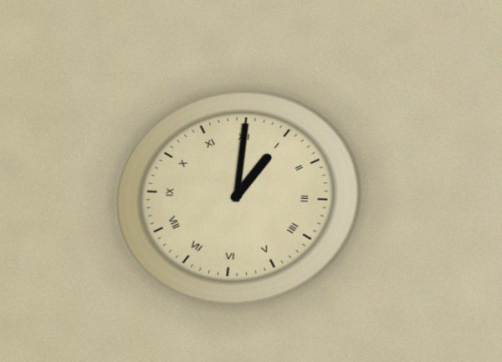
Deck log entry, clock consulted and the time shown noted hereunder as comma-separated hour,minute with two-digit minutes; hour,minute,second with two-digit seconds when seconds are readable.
1,00
